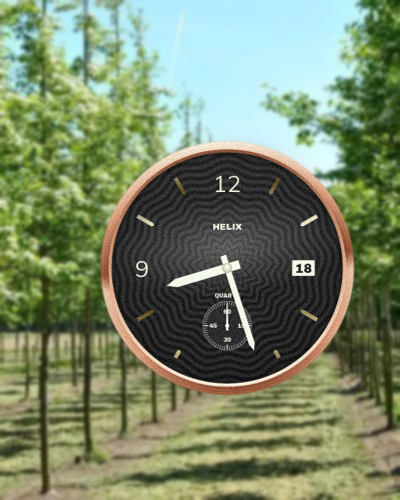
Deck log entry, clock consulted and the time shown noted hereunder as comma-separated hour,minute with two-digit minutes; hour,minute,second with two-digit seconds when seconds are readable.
8,27
